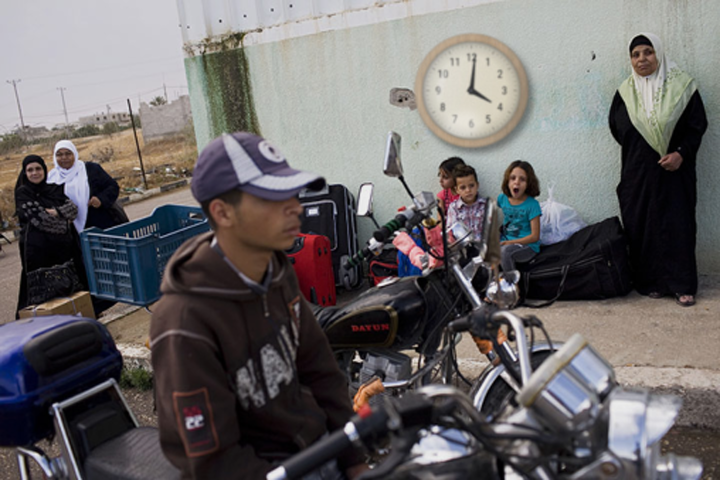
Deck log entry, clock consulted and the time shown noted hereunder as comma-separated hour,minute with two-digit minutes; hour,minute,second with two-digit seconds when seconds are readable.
4,01
